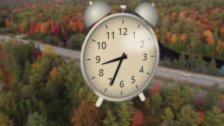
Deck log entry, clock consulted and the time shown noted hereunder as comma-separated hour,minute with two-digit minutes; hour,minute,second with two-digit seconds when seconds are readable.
8,34
